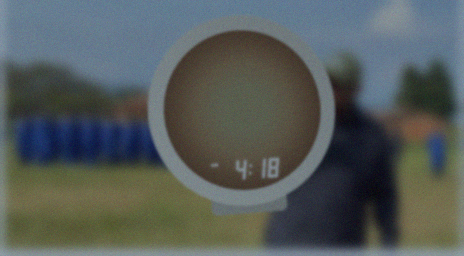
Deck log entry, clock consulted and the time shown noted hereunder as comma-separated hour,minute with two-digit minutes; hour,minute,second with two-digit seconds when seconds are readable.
4,18
